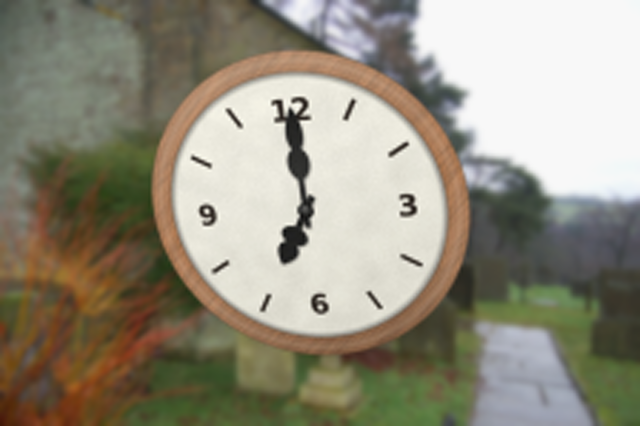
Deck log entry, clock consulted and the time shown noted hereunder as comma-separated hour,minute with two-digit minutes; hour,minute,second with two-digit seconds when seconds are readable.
7,00
